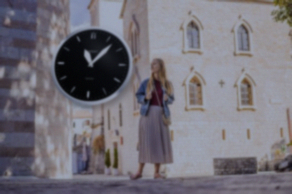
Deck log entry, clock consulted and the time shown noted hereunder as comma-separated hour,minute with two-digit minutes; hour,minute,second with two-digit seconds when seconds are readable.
11,07
